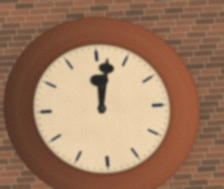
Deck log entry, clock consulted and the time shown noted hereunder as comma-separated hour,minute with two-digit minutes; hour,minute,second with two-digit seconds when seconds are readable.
12,02
